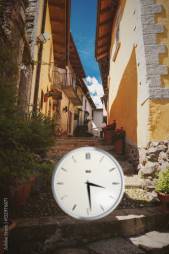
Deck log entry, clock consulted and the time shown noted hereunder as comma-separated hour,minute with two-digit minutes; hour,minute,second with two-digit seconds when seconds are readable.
3,29
